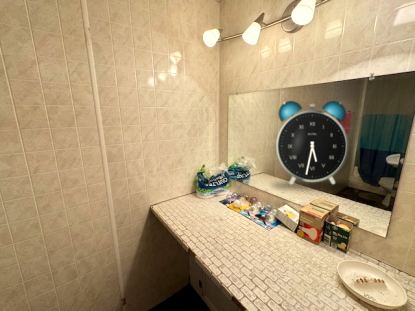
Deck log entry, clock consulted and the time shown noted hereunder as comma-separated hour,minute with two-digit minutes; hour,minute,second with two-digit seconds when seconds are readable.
5,32
